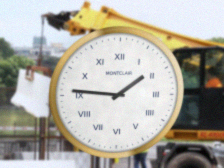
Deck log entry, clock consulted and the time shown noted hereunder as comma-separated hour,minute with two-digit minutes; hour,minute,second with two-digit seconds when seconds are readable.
1,46
